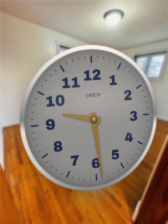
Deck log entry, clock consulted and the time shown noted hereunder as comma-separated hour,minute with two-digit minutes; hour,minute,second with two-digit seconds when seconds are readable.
9,29
